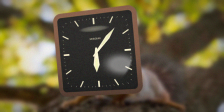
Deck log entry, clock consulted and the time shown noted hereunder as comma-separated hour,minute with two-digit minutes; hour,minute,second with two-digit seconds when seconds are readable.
6,07
